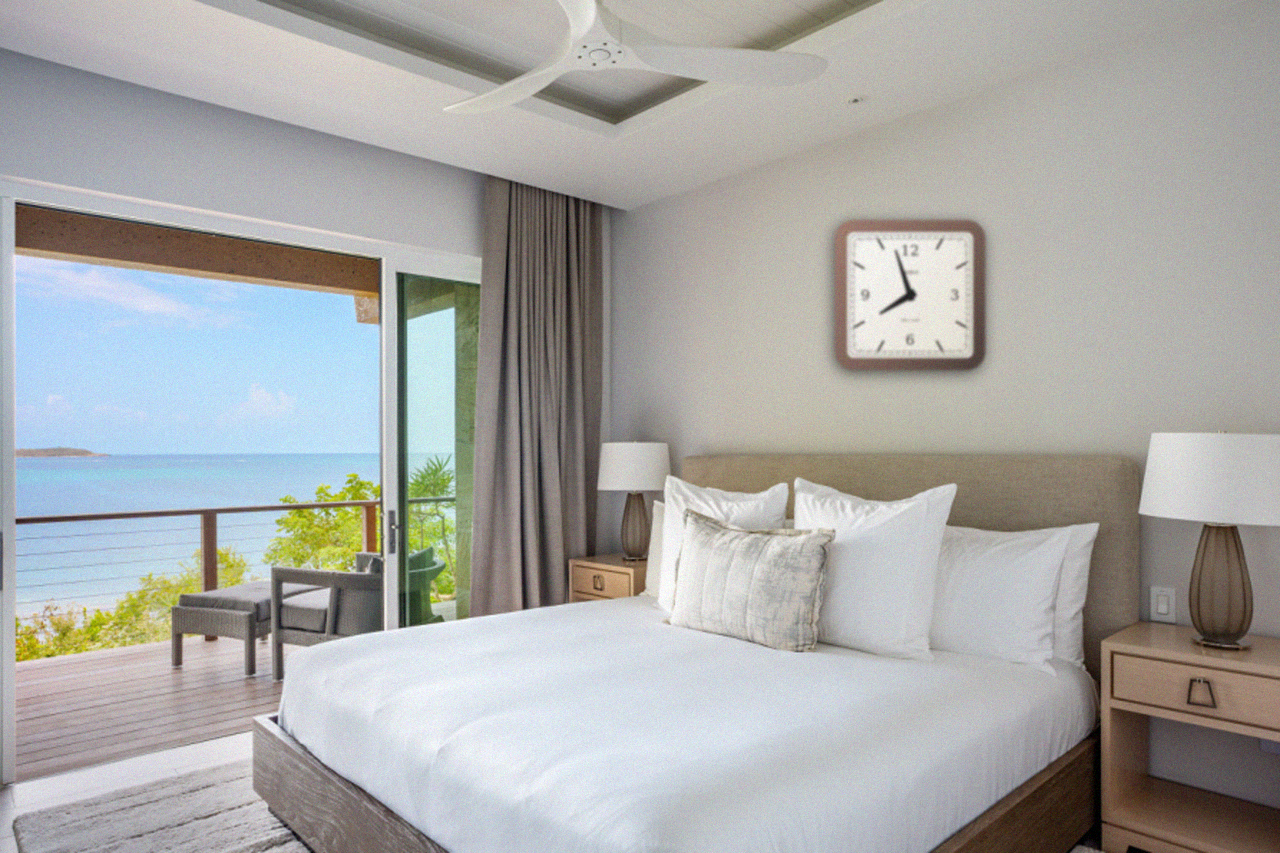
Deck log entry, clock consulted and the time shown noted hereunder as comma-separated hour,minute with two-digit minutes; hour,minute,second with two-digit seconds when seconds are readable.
7,57
